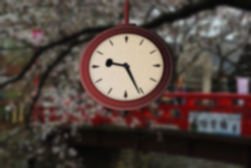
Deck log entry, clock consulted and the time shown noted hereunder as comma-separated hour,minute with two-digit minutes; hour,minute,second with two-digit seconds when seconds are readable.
9,26
